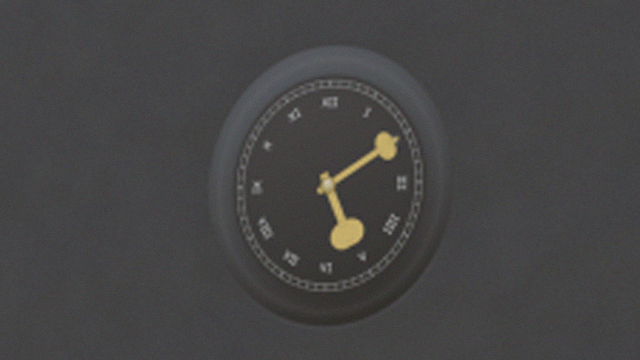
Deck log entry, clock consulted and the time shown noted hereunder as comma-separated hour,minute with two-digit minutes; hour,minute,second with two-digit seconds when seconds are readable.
5,10
